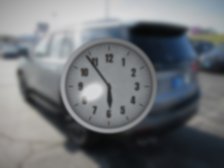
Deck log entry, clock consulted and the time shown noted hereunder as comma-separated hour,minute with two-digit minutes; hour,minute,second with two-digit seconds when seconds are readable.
5,54
